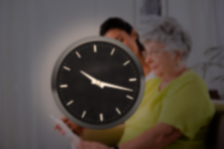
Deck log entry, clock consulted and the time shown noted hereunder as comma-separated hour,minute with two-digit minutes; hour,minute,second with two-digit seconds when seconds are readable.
10,18
